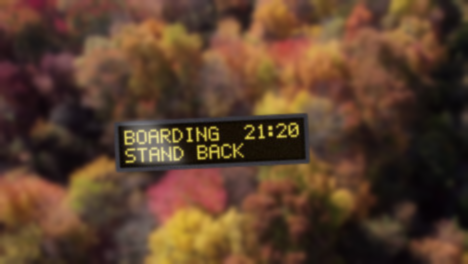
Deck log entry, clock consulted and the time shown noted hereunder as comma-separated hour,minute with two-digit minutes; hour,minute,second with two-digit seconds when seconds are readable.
21,20
